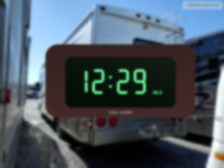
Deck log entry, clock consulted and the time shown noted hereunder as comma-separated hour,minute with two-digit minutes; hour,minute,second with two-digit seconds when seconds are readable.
12,29
